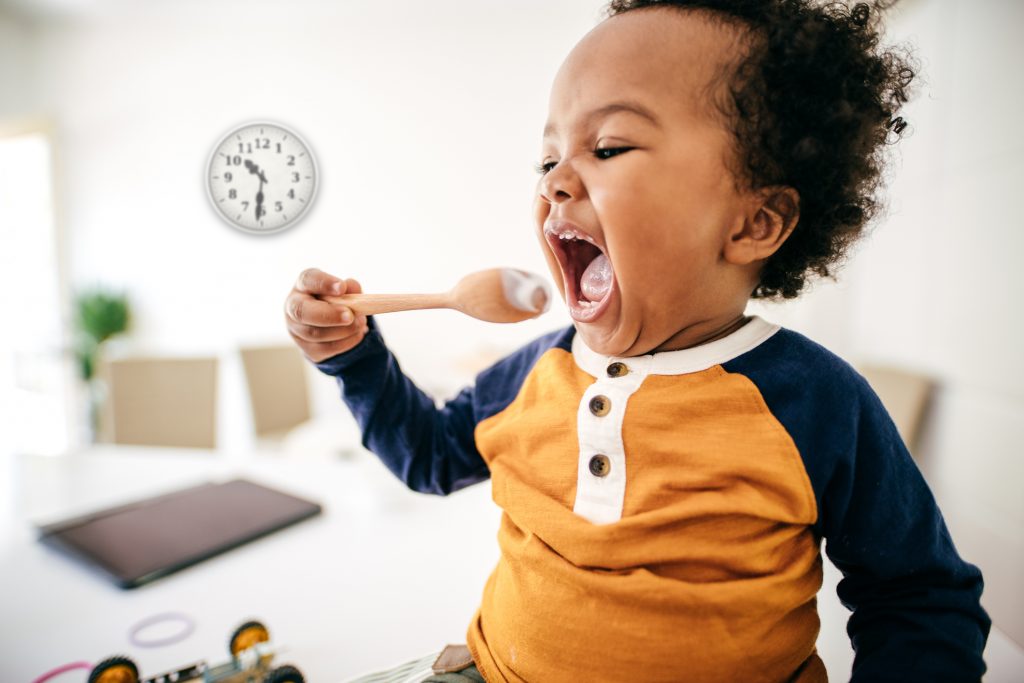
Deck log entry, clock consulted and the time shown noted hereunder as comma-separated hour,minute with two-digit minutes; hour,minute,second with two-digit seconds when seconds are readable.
10,31
